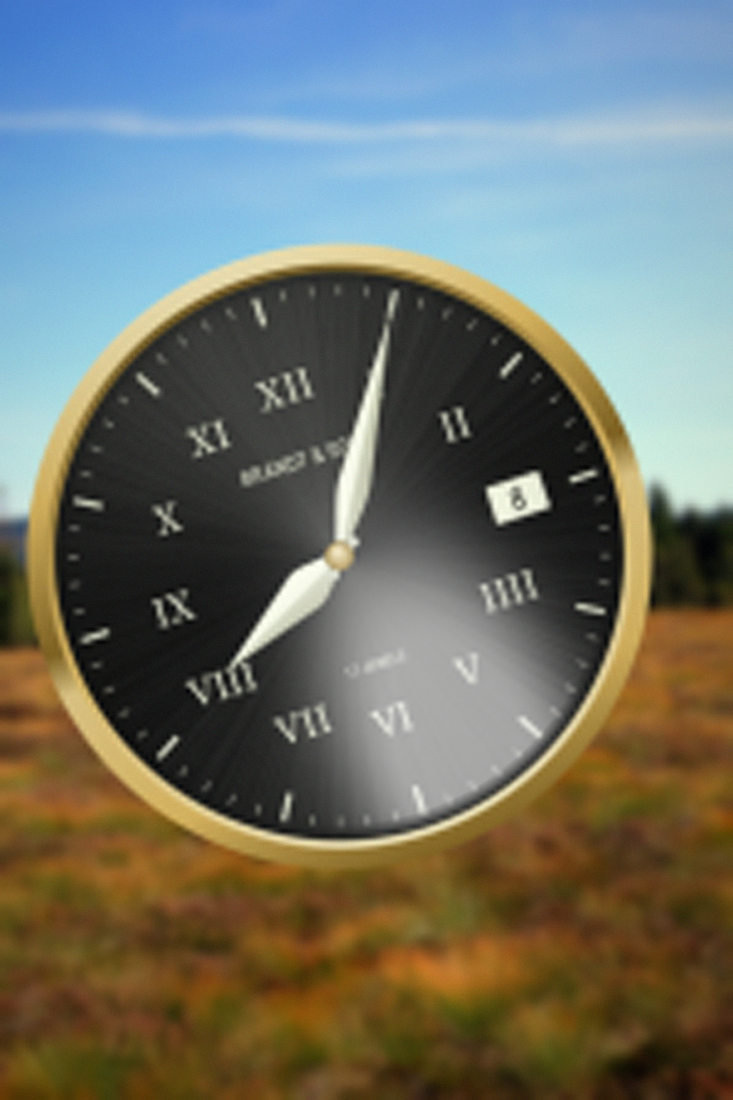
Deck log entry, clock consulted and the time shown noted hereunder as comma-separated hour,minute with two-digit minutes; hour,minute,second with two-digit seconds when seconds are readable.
8,05
